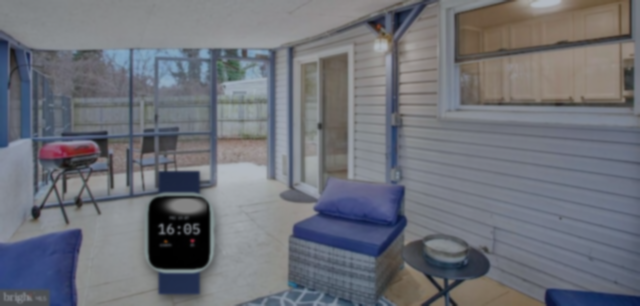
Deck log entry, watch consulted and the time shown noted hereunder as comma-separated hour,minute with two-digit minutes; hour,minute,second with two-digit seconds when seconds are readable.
16,05
